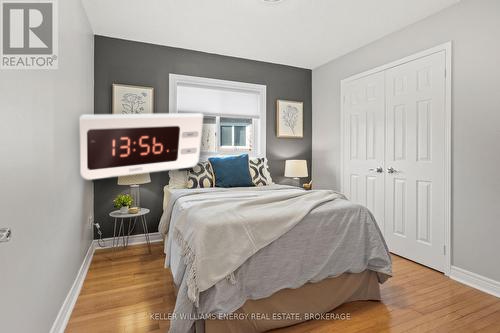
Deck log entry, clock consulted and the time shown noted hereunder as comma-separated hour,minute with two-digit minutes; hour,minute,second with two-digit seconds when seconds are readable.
13,56
